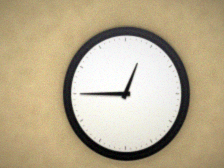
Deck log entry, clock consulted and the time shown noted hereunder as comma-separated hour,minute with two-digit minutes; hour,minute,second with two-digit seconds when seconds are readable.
12,45
